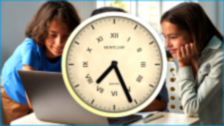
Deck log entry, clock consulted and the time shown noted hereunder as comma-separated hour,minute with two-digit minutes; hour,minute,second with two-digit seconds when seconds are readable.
7,26
